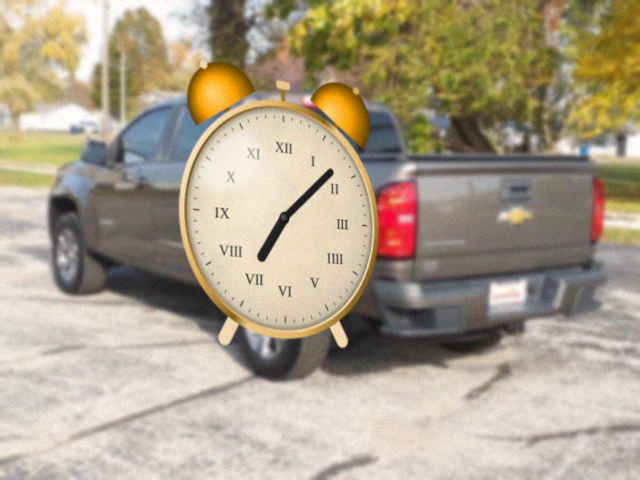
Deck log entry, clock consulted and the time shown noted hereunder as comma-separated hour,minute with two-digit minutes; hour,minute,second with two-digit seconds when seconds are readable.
7,08
